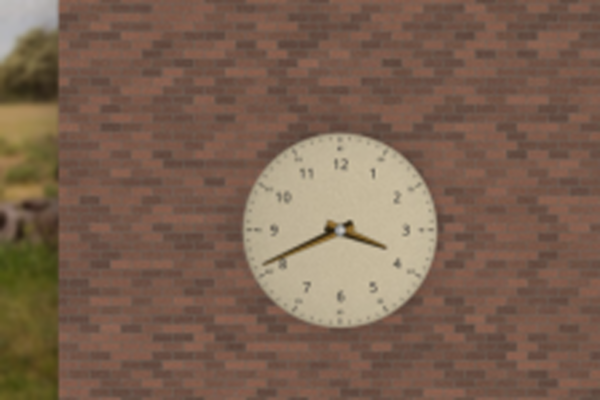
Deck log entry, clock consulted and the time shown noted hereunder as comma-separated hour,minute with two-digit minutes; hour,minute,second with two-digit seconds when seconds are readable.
3,41
